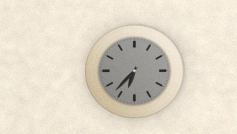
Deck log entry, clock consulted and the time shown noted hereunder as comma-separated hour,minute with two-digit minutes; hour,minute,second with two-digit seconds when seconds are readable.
6,37
